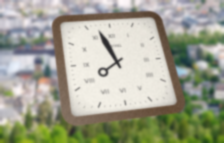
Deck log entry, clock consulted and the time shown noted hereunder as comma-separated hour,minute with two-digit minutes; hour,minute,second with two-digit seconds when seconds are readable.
7,57
